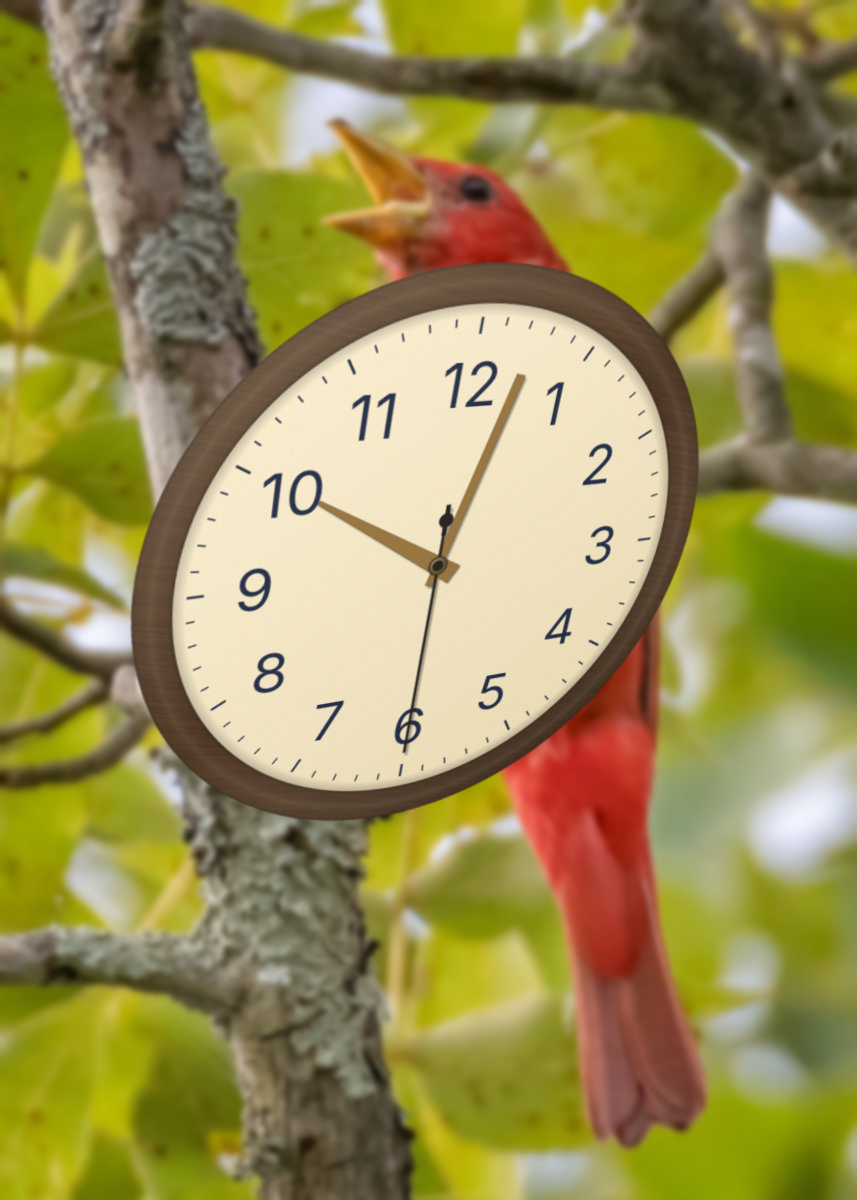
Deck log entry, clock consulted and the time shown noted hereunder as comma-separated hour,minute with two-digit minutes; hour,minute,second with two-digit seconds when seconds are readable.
10,02,30
